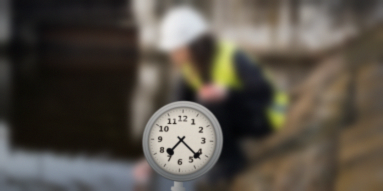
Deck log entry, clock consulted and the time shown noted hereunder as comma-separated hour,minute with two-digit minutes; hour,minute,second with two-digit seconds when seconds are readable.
7,22
